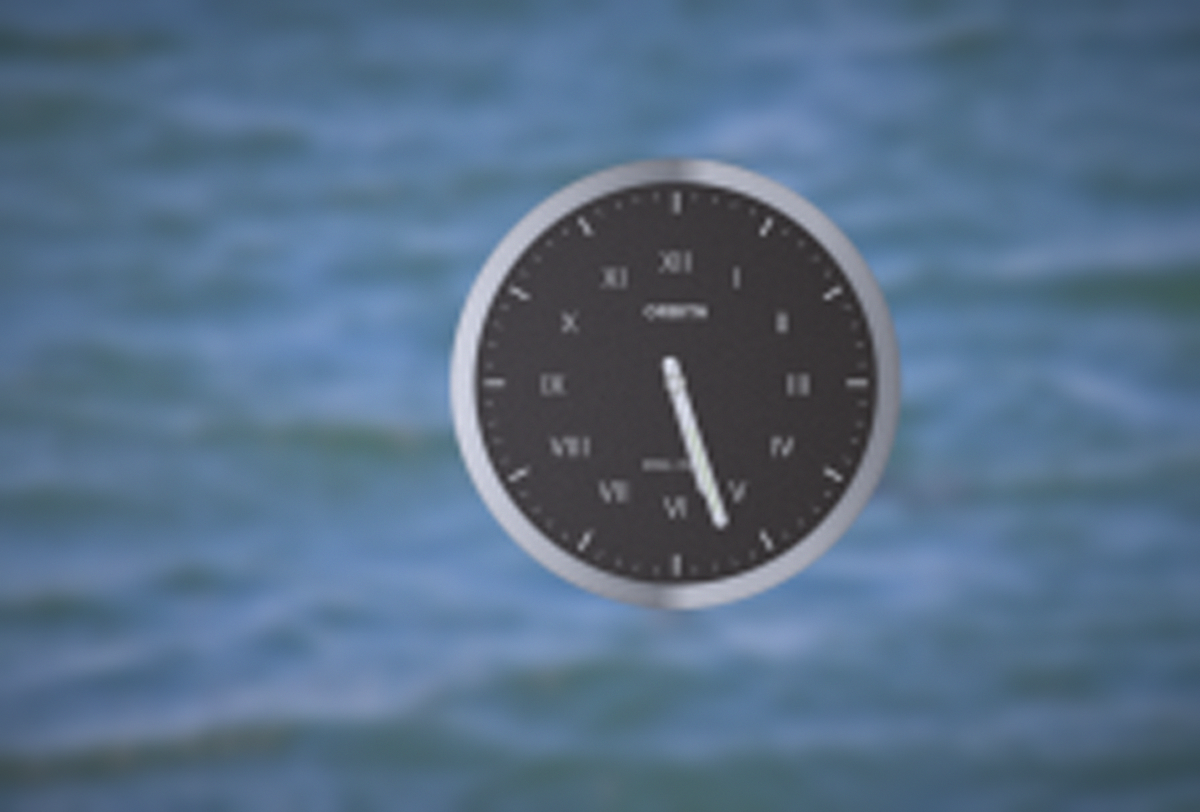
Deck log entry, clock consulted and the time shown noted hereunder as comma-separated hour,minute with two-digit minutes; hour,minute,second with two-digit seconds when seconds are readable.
5,27
